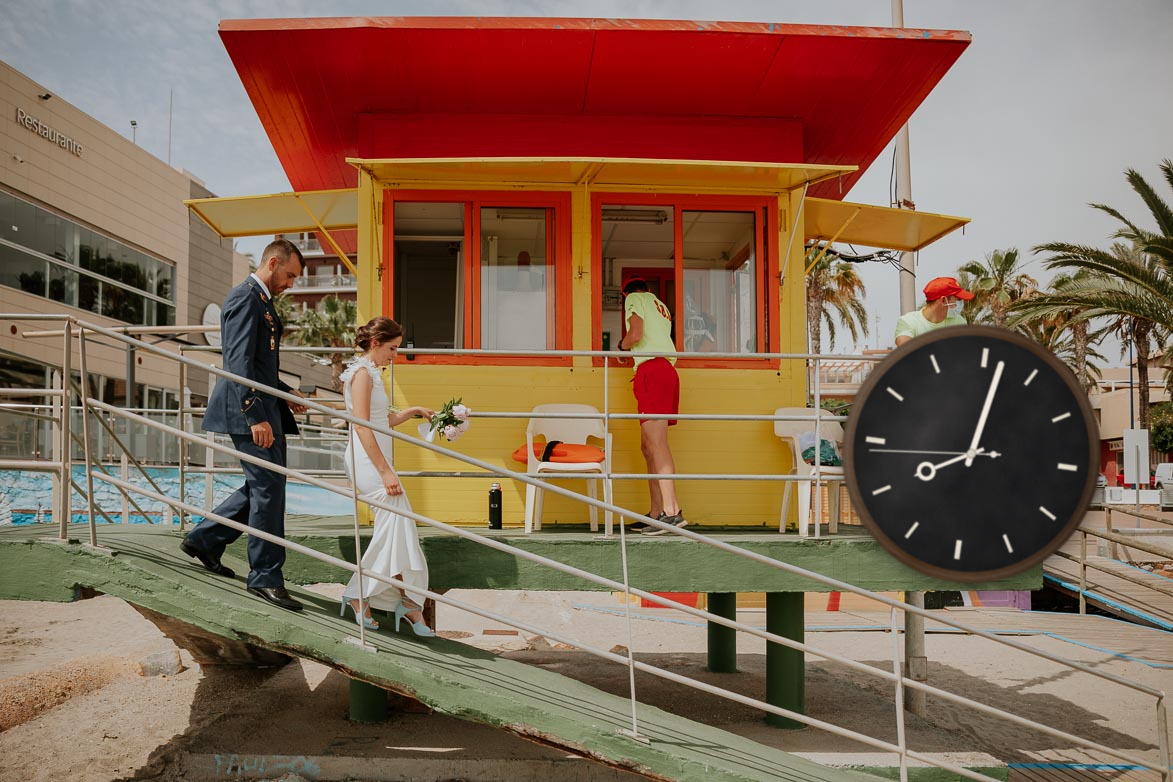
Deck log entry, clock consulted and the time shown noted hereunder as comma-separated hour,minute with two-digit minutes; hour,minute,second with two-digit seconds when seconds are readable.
8,01,44
